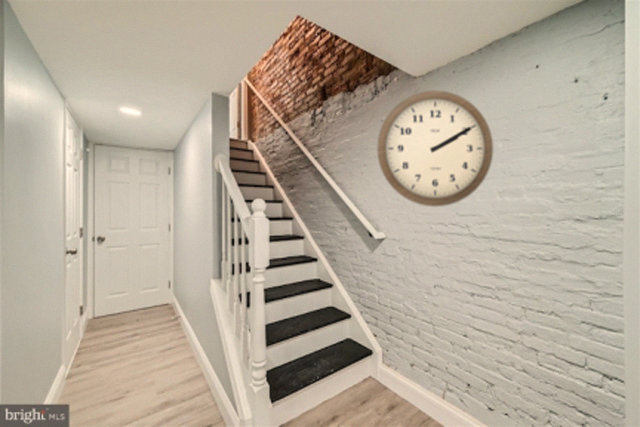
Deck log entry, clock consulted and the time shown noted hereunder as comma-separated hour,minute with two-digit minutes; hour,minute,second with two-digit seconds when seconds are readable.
2,10
